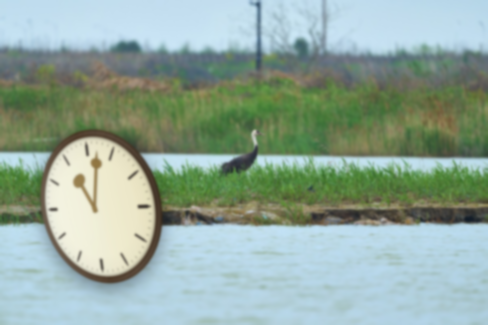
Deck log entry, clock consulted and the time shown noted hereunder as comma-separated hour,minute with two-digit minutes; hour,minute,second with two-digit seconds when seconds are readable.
11,02
